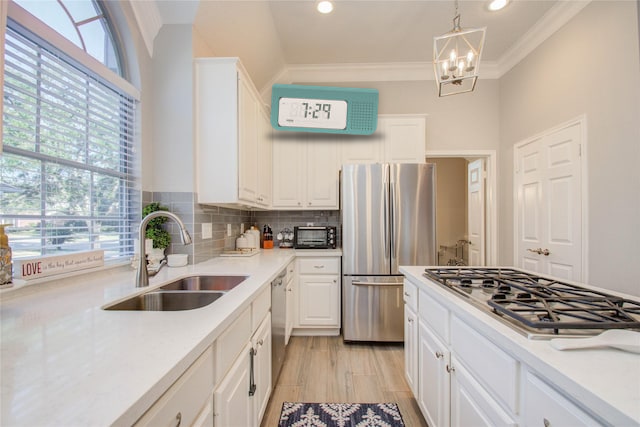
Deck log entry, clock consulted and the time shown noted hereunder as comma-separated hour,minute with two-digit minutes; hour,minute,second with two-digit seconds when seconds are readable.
7,29
